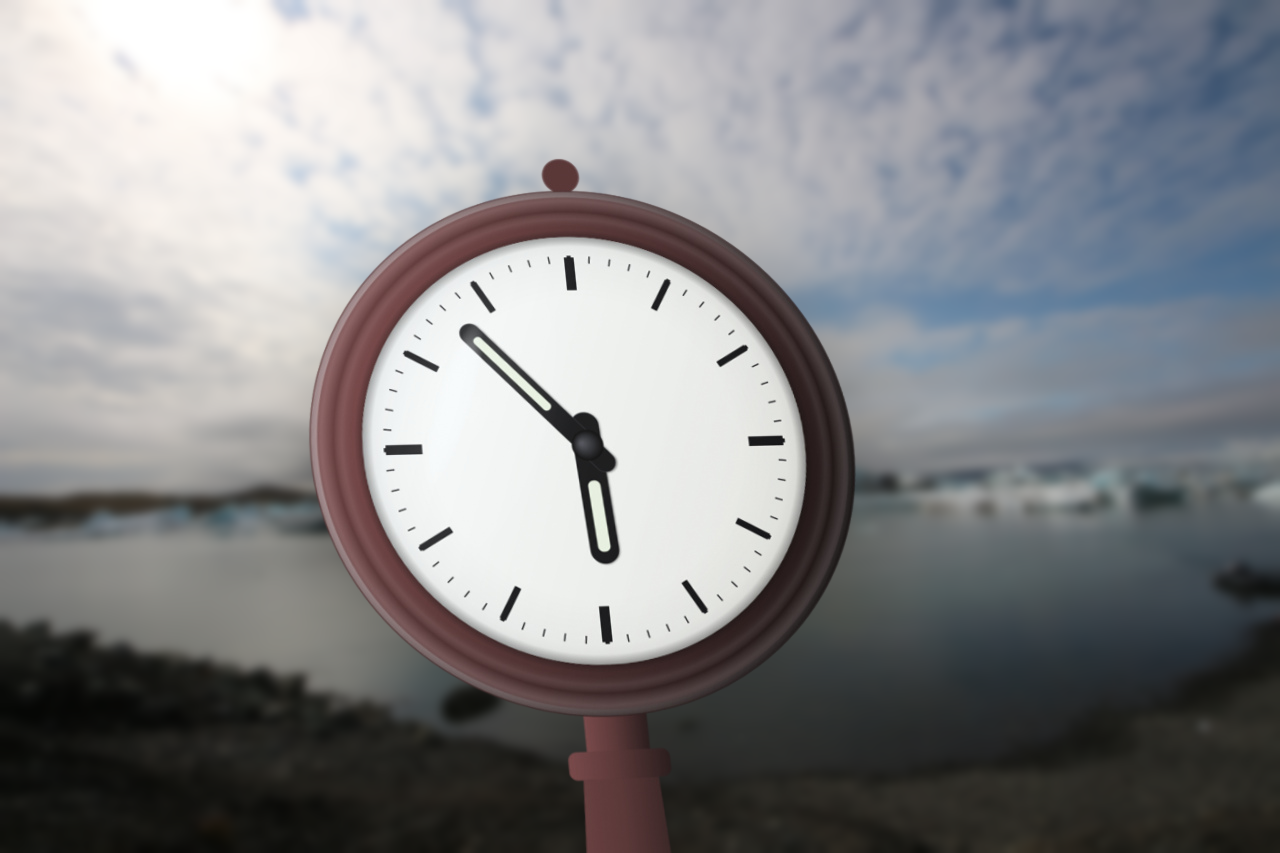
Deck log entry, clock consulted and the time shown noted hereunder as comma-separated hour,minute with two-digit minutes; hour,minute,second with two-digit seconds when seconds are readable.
5,53
